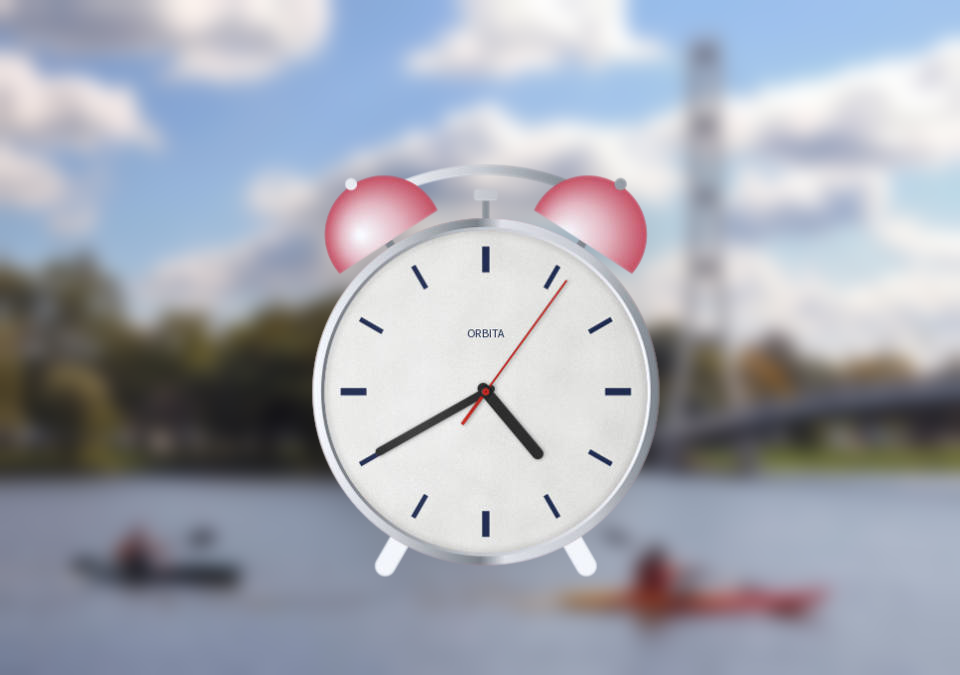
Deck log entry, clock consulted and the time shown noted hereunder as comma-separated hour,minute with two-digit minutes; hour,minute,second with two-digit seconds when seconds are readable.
4,40,06
